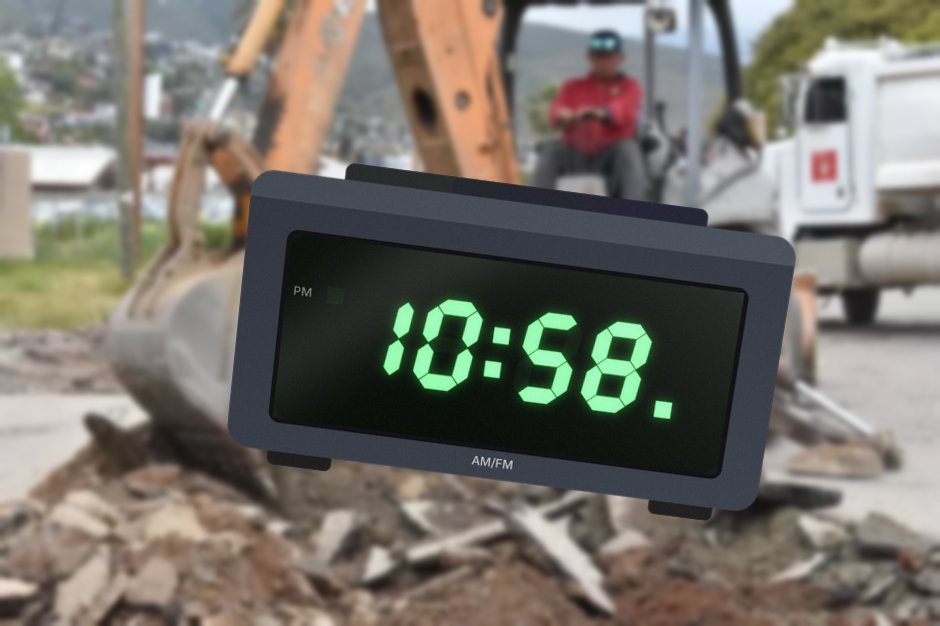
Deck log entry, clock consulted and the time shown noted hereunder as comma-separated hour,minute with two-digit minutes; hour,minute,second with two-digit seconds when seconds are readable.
10,58
